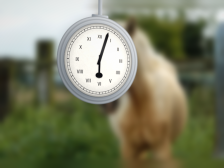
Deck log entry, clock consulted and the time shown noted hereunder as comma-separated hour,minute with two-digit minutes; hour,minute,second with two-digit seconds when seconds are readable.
6,03
